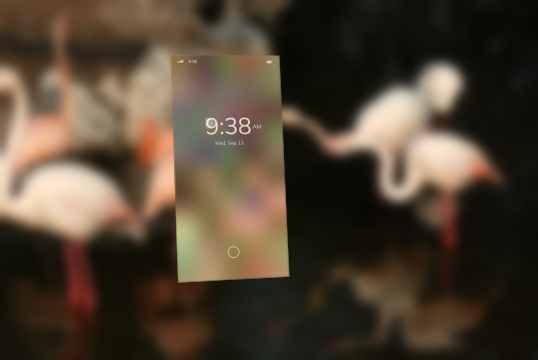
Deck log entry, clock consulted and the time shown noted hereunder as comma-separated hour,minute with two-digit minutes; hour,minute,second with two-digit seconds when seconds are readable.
9,38
